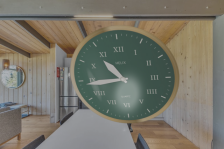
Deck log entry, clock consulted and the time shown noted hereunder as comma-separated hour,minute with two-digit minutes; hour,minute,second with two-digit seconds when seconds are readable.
10,44
